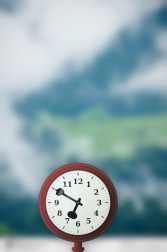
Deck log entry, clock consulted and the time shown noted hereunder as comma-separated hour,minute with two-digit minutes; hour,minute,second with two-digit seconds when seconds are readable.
6,50
